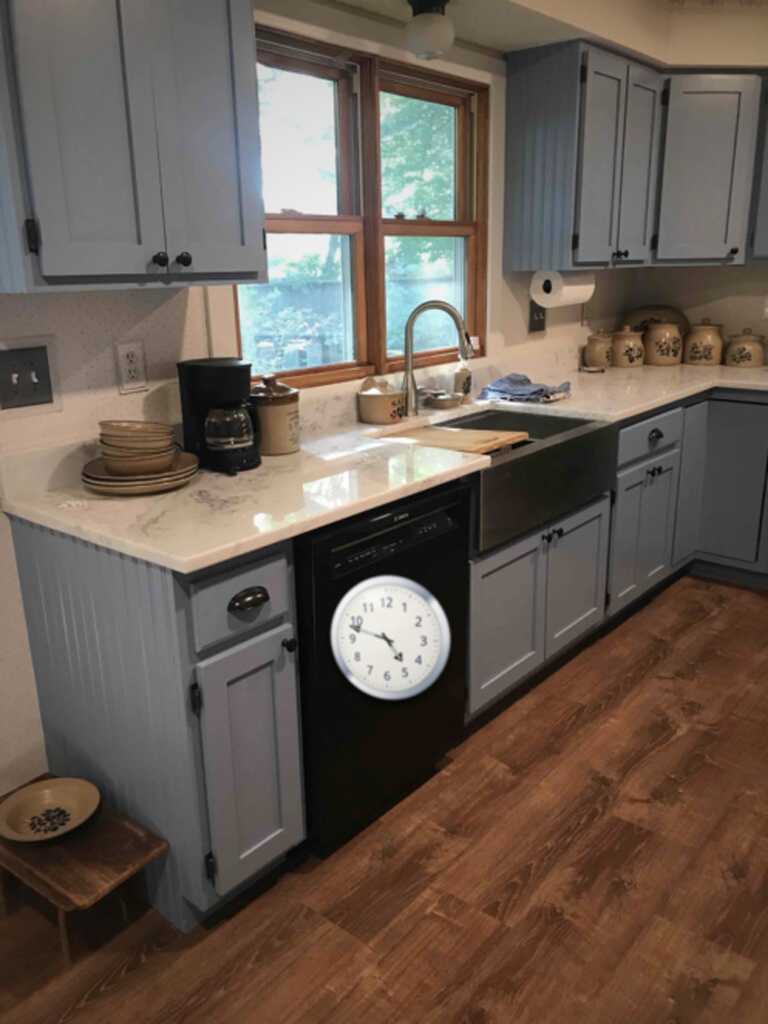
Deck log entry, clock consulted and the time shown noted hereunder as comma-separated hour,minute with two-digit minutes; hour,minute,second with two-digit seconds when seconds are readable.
4,48
